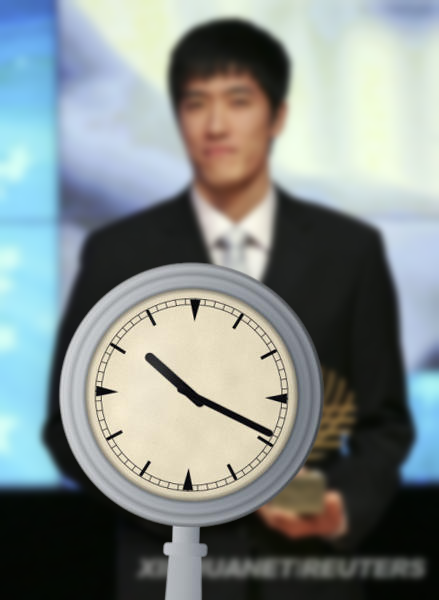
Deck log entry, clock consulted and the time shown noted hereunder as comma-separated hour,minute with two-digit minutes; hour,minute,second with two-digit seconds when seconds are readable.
10,19
